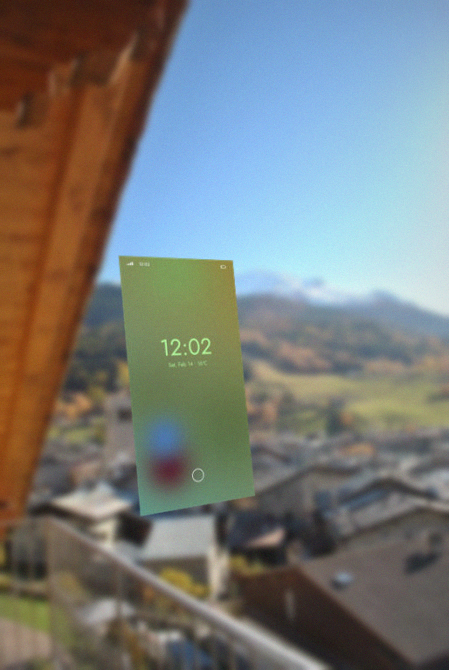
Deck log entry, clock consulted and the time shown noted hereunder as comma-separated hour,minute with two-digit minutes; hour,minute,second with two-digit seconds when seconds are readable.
12,02
